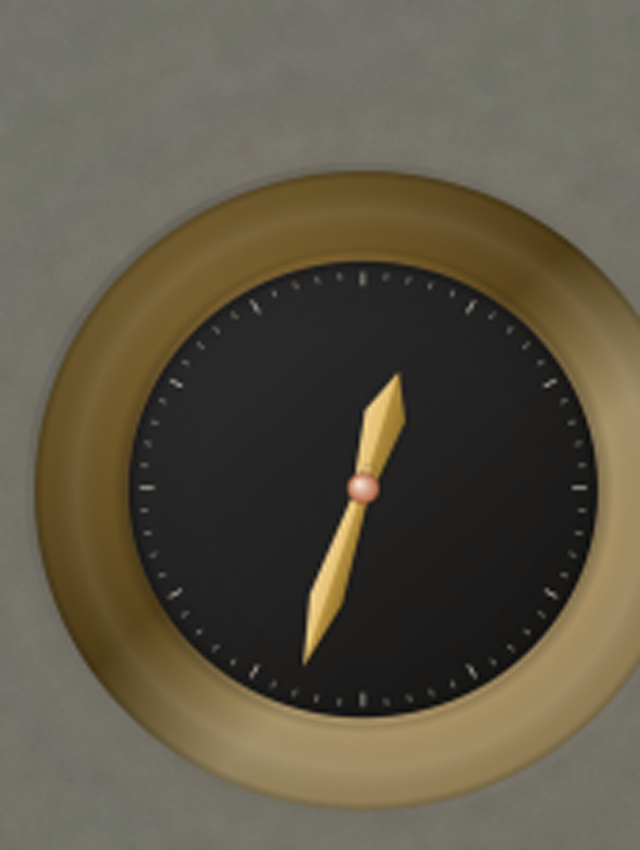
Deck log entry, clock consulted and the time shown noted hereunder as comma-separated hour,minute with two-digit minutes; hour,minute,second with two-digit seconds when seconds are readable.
12,33
